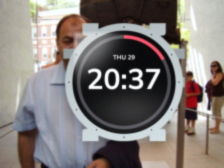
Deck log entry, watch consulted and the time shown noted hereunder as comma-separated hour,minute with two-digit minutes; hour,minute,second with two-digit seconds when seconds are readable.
20,37
